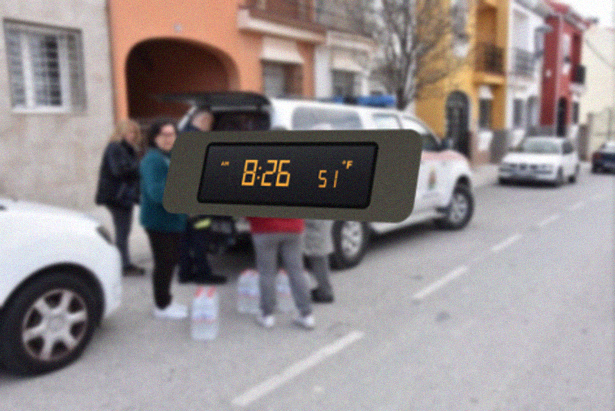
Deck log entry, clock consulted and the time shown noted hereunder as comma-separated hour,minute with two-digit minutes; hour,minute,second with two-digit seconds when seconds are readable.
8,26
